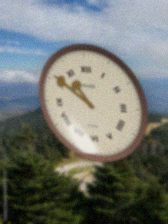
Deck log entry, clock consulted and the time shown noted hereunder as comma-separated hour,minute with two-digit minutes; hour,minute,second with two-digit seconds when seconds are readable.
10,51
